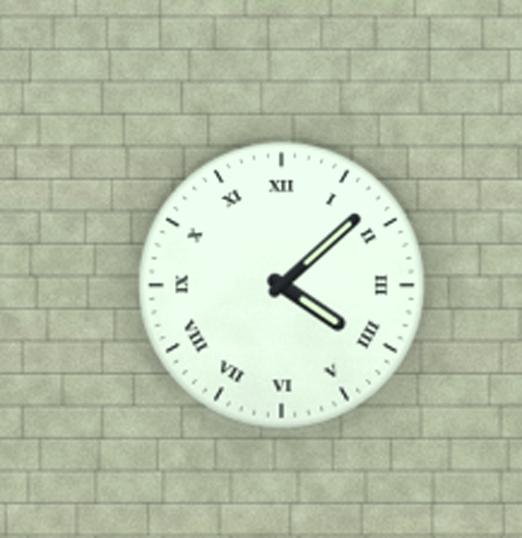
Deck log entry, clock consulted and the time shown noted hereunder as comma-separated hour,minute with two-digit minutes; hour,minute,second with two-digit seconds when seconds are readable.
4,08
